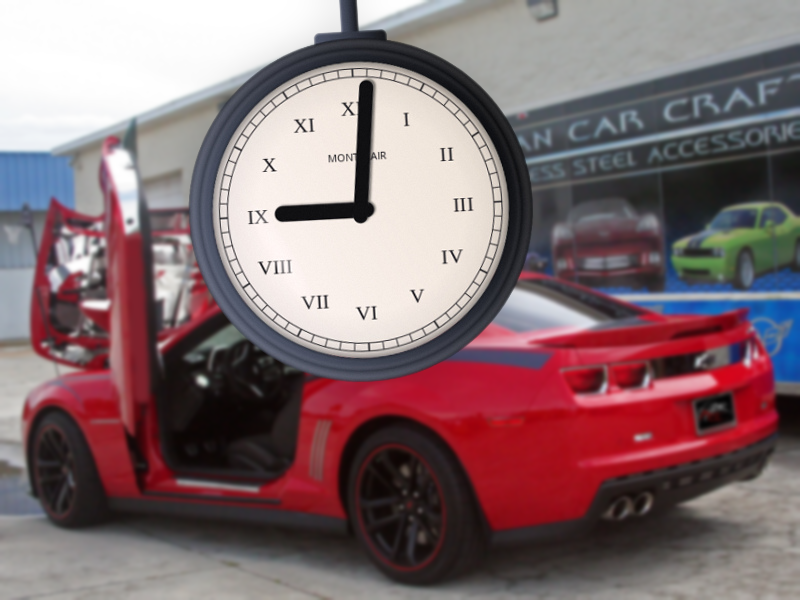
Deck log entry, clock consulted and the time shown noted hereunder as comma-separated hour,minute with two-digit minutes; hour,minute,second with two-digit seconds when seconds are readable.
9,01
